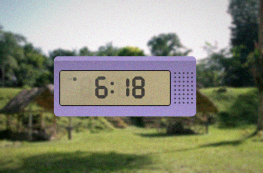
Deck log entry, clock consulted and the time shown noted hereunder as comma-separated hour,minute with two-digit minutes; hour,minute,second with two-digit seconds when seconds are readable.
6,18
